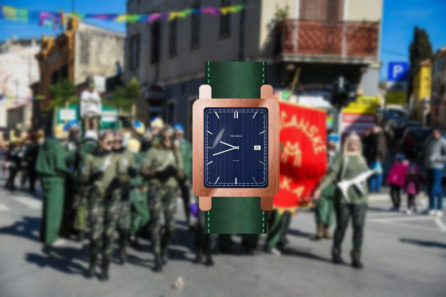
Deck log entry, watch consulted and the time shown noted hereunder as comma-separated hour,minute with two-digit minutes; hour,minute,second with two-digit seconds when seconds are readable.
9,42
